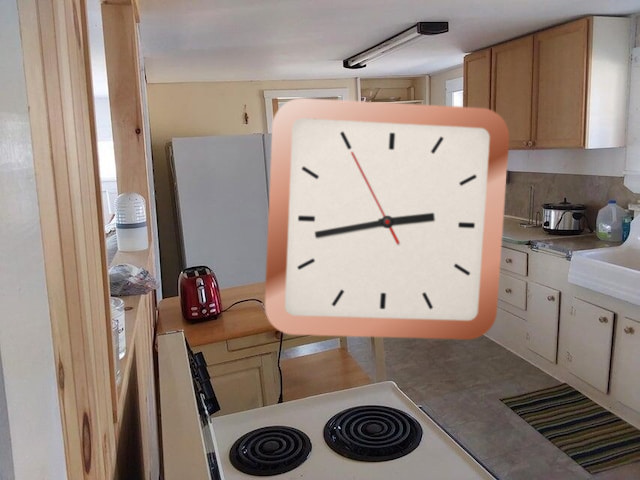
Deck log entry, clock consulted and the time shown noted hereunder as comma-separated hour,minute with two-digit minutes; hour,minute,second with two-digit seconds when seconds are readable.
2,42,55
